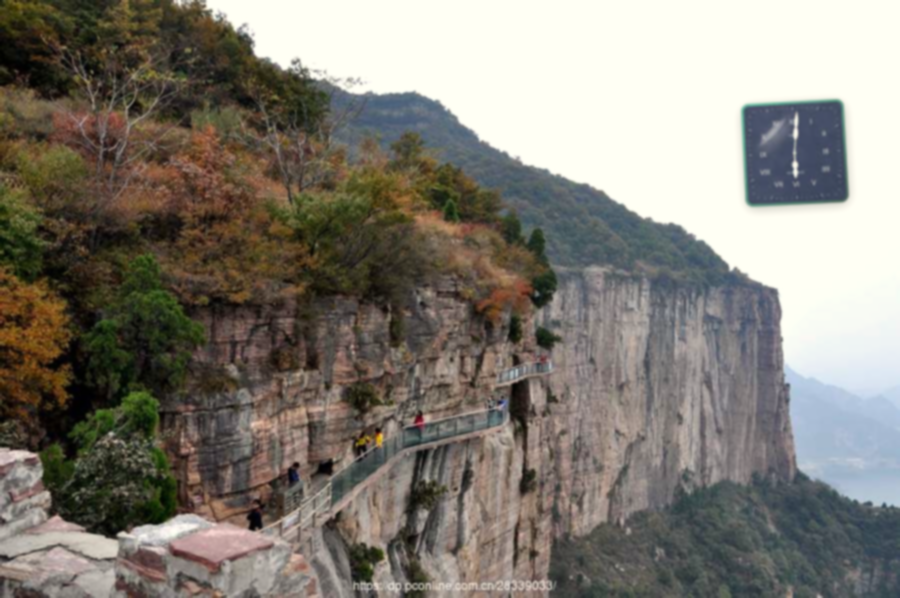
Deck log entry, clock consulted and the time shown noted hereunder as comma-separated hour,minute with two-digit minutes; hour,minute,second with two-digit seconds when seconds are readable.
6,01
